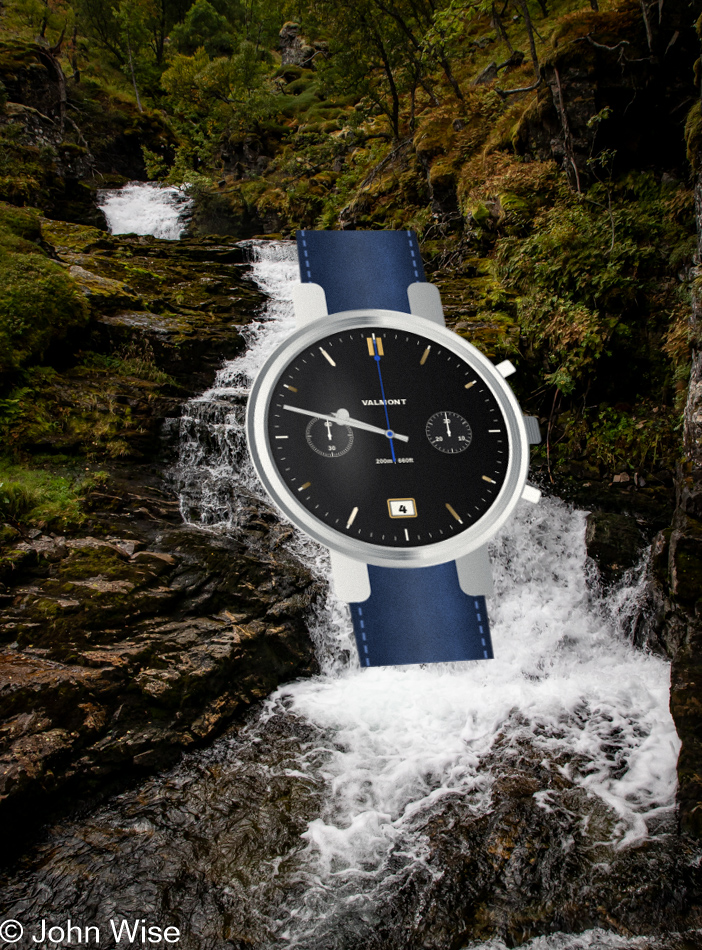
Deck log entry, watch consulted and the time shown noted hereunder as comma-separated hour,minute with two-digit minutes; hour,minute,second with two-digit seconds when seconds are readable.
9,48
